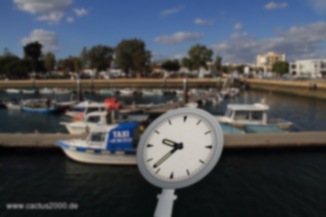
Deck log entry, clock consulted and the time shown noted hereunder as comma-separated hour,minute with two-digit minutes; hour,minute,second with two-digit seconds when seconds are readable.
9,37
